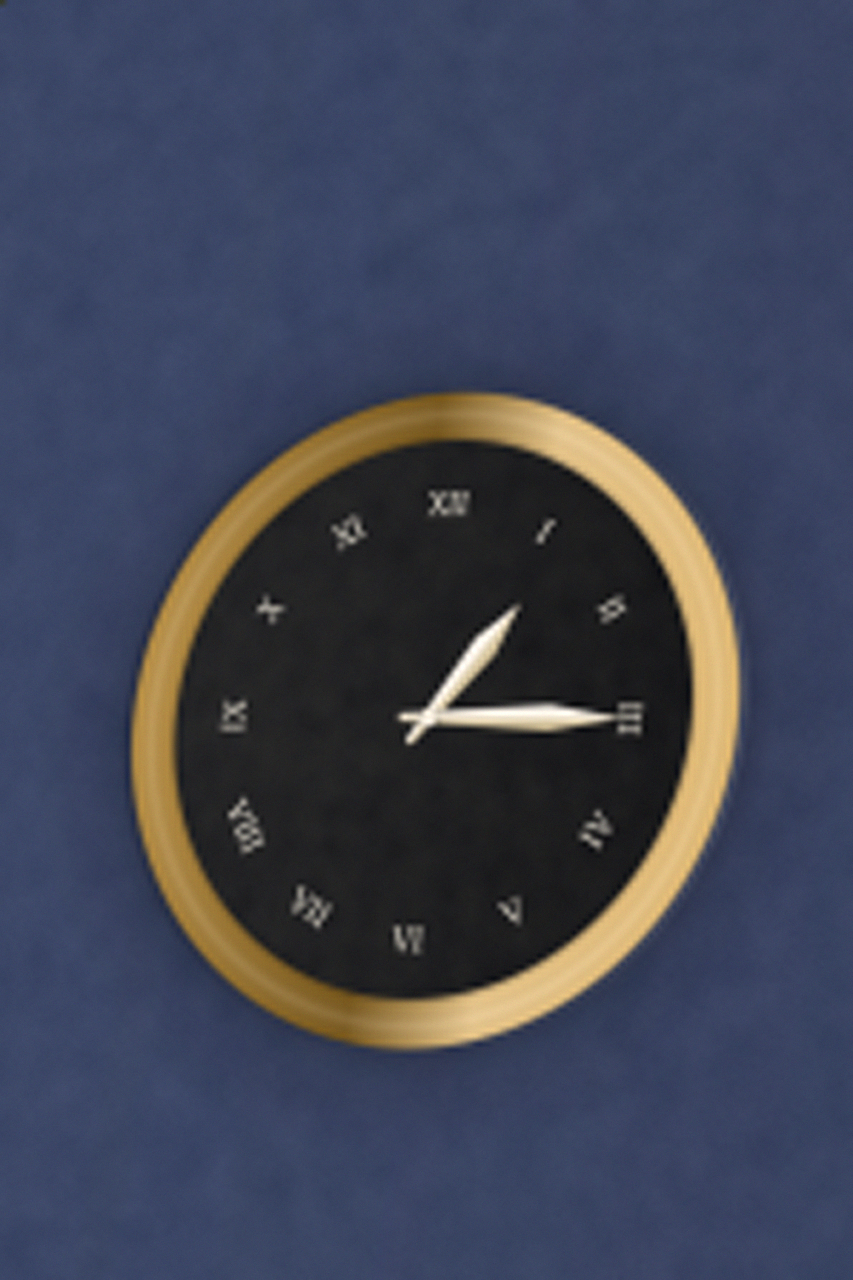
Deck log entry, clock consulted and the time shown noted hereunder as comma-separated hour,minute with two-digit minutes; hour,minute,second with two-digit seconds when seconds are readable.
1,15
